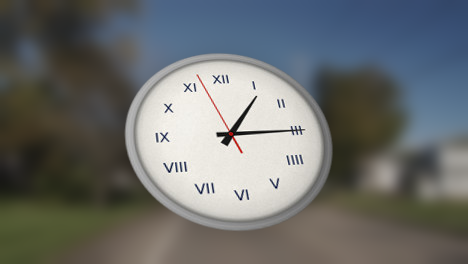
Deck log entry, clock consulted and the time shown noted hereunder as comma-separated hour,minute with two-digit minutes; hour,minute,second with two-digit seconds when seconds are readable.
1,14,57
